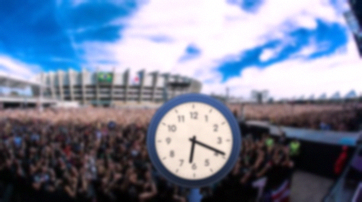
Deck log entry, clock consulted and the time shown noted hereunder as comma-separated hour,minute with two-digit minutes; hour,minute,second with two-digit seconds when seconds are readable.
6,19
